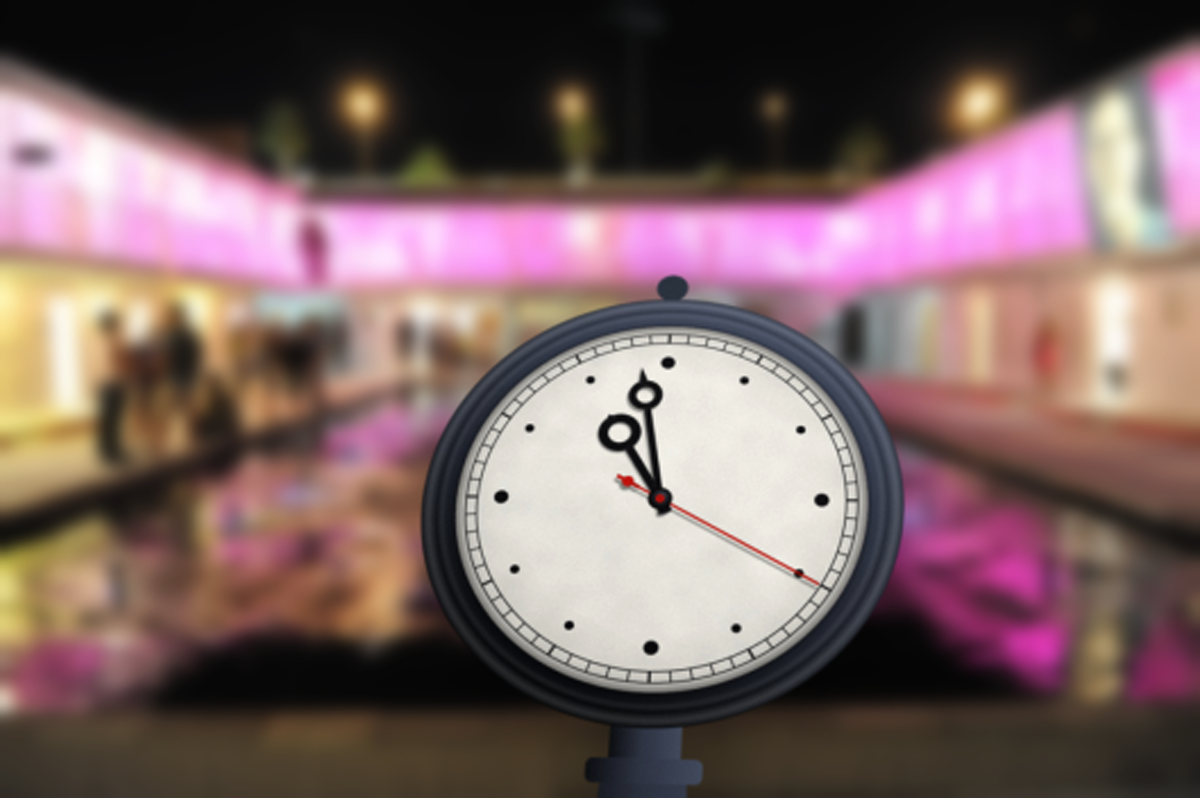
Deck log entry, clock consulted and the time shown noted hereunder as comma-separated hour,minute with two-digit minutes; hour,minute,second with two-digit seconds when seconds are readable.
10,58,20
